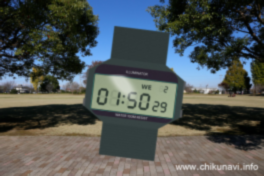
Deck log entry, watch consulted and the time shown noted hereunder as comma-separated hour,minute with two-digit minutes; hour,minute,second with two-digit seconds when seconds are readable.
1,50,29
